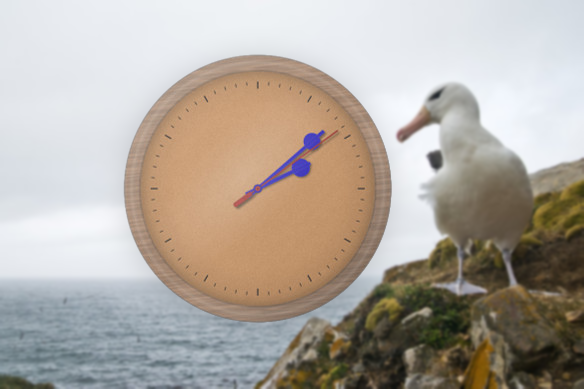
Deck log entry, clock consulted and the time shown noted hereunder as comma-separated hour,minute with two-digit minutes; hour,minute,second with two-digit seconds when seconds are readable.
2,08,09
